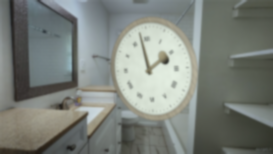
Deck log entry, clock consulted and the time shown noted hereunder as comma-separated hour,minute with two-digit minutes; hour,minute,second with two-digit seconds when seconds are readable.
1,58
